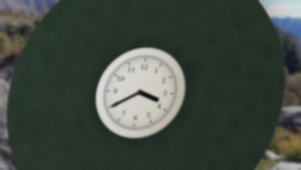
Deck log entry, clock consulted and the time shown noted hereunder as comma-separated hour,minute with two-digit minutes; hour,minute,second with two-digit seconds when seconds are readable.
3,40
